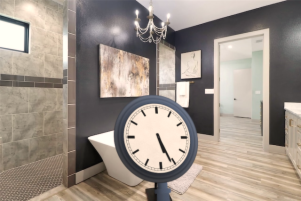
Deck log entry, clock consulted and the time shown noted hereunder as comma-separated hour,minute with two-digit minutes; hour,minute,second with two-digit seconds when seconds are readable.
5,26
